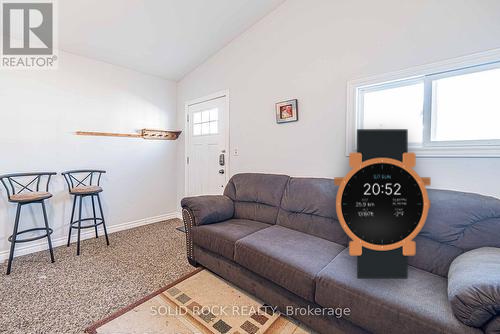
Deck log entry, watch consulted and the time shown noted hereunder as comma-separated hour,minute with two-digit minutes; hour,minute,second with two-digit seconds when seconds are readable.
20,52
